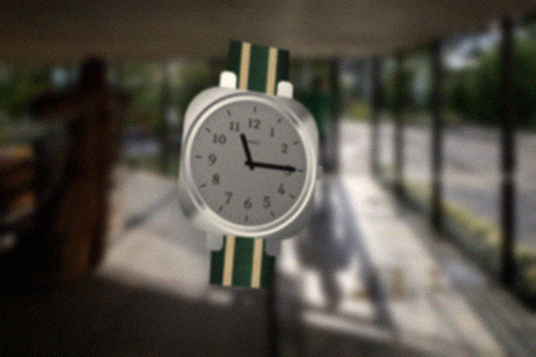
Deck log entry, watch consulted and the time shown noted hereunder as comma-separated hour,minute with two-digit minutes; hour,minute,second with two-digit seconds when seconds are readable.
11,15
